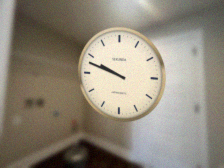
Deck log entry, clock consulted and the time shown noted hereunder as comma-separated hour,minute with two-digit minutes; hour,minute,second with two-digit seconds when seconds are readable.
9,48
